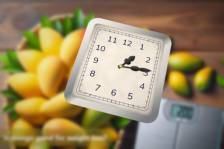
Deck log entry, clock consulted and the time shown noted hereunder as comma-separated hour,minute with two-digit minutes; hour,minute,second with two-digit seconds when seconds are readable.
1,14
